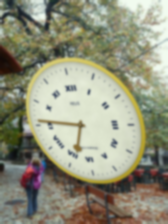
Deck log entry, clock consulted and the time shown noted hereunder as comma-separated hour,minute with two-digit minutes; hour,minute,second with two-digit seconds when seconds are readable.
6,46
